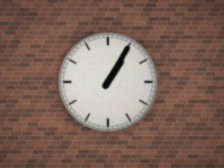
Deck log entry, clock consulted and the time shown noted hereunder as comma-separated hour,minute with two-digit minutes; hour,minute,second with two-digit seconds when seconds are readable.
1,05
